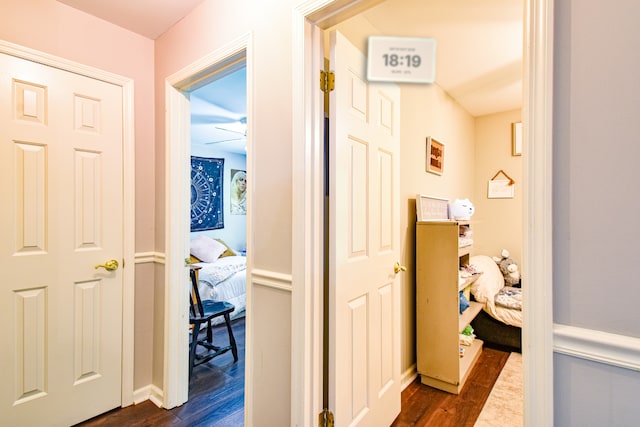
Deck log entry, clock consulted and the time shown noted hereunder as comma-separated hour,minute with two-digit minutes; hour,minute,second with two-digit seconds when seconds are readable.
18,19
